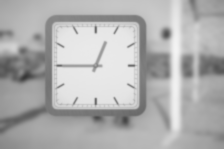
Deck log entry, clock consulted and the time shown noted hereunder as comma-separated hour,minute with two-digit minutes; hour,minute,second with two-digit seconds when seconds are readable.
12,45
